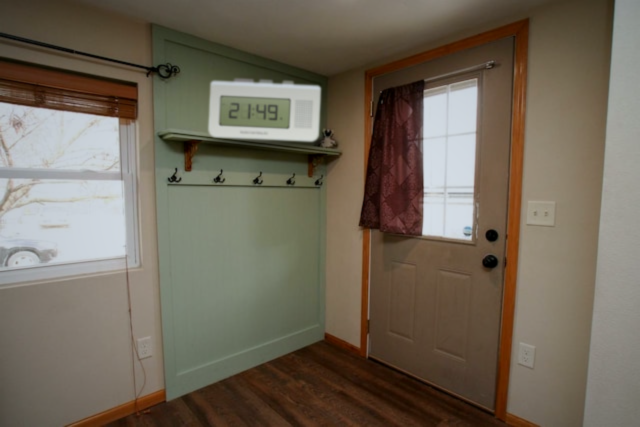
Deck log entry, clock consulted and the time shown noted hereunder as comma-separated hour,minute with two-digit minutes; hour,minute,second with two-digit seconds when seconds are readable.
21,49
